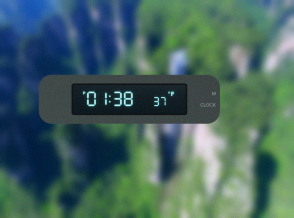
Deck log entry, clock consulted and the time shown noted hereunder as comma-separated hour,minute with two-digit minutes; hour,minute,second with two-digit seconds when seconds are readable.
1,38
